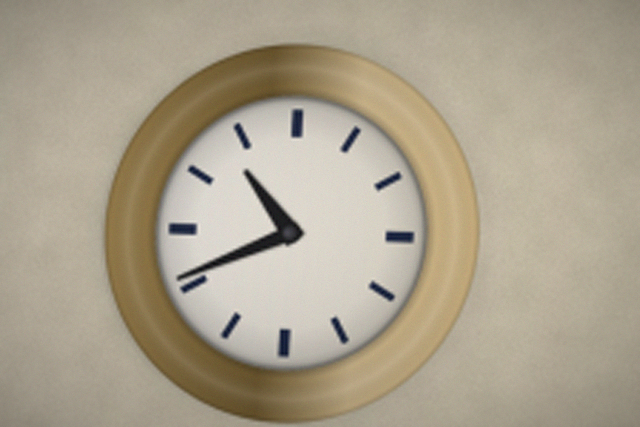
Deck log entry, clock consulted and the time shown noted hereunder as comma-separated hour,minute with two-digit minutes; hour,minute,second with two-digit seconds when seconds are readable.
10,41
